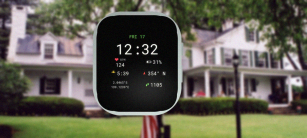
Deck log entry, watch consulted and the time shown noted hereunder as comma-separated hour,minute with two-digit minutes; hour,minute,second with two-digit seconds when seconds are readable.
12,32
